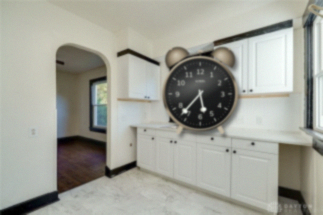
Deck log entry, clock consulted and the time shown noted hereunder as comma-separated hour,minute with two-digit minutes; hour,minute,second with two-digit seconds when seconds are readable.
5,37
